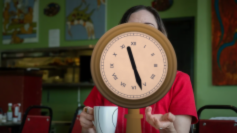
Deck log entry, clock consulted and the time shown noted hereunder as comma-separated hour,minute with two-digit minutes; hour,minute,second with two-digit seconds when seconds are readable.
11,27
